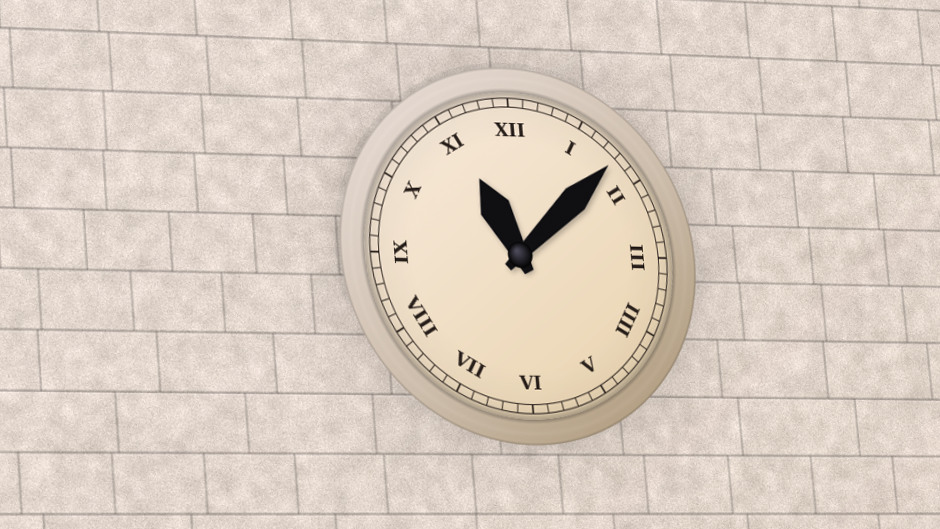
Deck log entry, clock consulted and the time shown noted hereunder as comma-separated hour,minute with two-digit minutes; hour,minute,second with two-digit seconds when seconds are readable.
11,08
